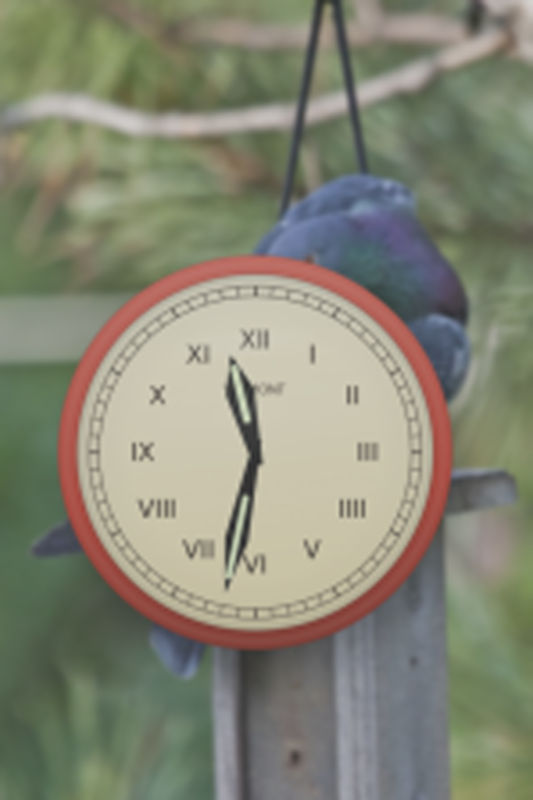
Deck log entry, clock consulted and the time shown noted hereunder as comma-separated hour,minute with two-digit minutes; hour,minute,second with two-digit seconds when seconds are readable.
11,32
